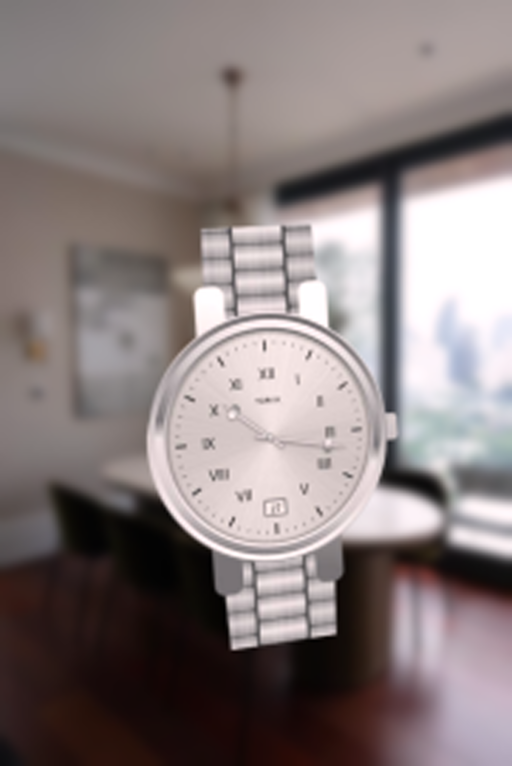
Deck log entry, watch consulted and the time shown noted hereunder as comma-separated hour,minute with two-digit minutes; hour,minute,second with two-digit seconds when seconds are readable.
10,17
